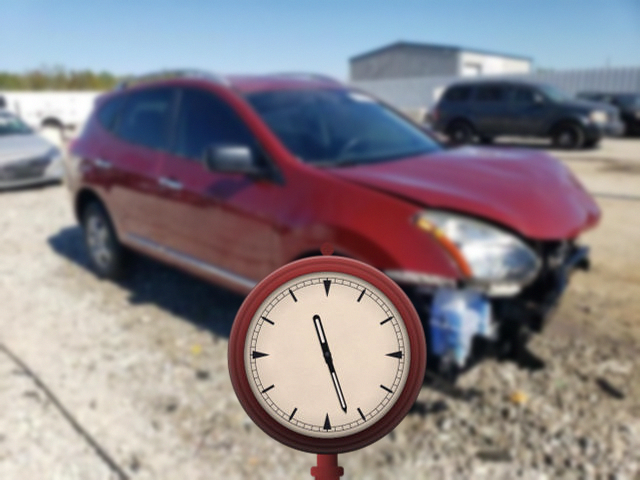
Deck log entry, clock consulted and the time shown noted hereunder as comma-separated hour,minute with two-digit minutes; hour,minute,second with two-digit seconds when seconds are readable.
11,27
